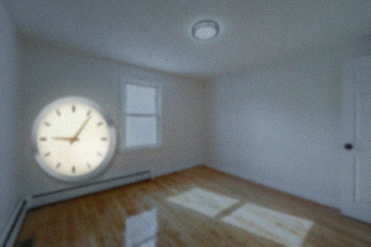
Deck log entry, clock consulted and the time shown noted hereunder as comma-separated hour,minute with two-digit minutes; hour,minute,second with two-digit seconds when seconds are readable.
9,06
